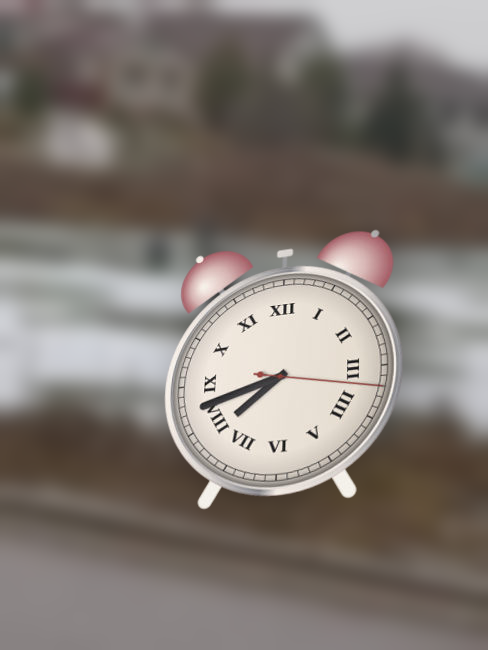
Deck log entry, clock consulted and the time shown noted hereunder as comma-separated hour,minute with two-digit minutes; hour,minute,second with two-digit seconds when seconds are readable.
7,42,17
